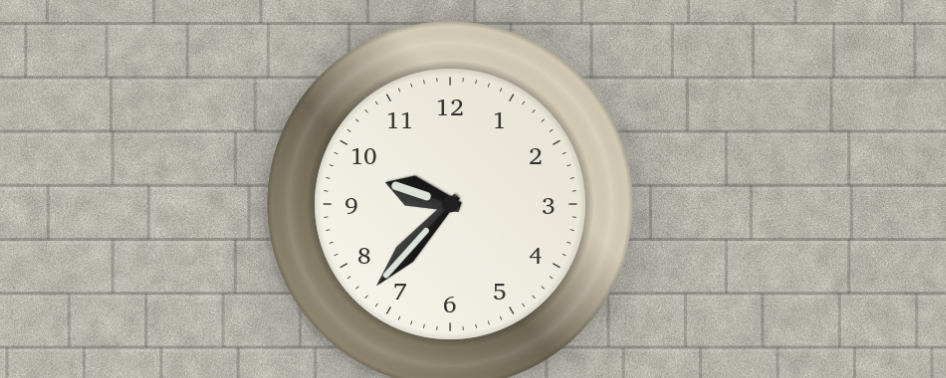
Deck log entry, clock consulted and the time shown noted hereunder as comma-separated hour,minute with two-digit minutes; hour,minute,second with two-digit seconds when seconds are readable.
9,37
